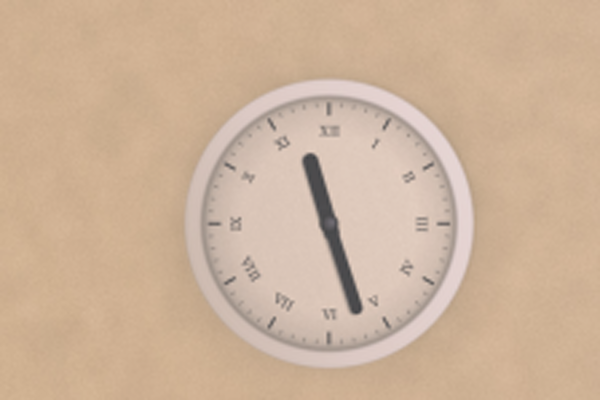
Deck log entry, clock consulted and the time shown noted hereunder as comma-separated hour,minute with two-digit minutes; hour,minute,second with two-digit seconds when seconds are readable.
11,27
